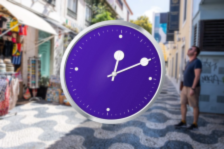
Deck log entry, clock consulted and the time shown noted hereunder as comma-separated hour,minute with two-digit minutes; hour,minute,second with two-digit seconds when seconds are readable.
12,10
